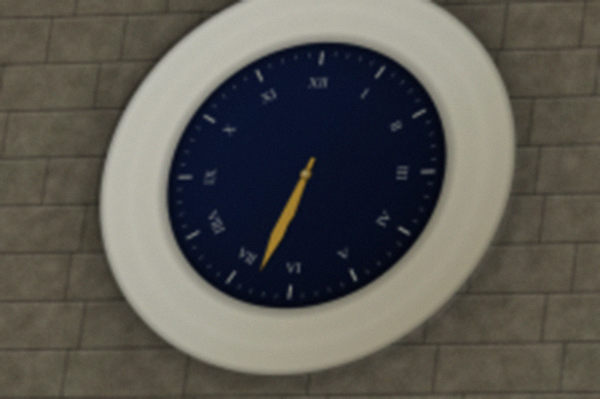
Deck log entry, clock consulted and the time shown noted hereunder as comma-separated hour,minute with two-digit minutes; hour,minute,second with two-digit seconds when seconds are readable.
6,33
